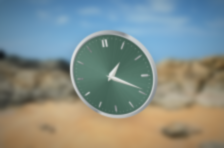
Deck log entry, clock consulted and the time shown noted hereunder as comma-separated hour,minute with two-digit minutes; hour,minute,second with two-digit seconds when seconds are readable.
1,19
